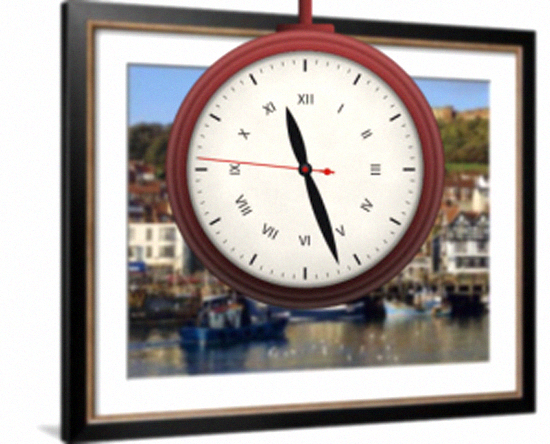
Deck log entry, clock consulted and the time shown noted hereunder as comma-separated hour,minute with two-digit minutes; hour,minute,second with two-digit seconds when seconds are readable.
11,26,46
